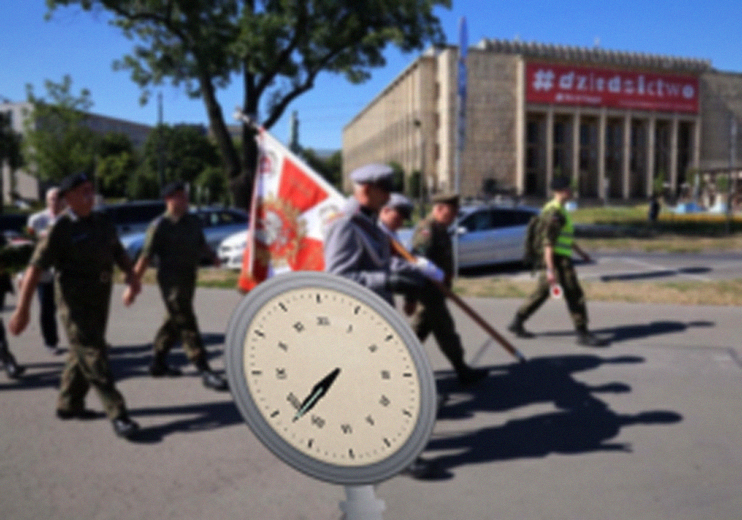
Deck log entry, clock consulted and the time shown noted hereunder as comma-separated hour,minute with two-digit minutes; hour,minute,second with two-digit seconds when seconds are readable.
7,38
